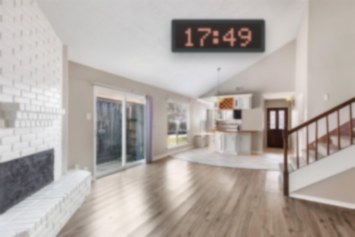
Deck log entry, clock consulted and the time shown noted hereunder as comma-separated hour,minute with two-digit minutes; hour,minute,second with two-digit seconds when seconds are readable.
17,49
